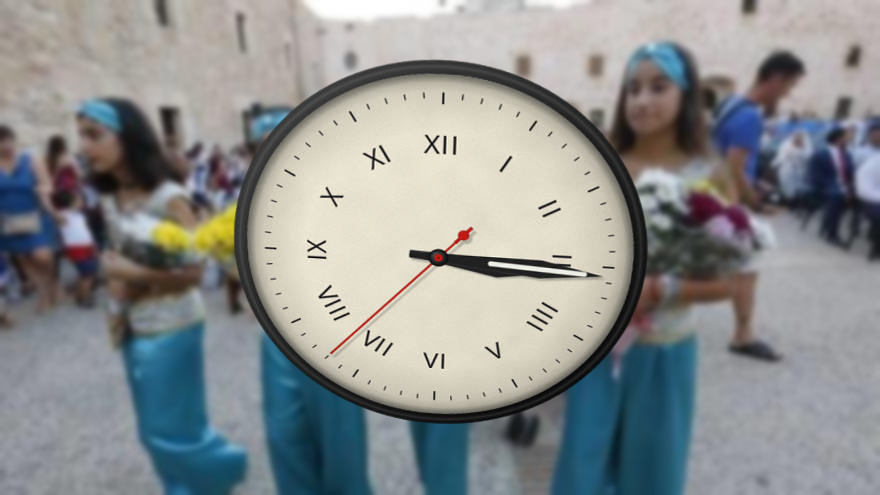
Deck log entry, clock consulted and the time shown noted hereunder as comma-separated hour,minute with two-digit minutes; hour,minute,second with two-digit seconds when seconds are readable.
3,15,37
